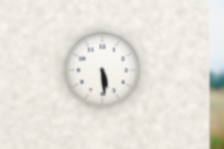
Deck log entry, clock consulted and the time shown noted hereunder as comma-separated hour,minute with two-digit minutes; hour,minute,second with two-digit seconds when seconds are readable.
5,29
